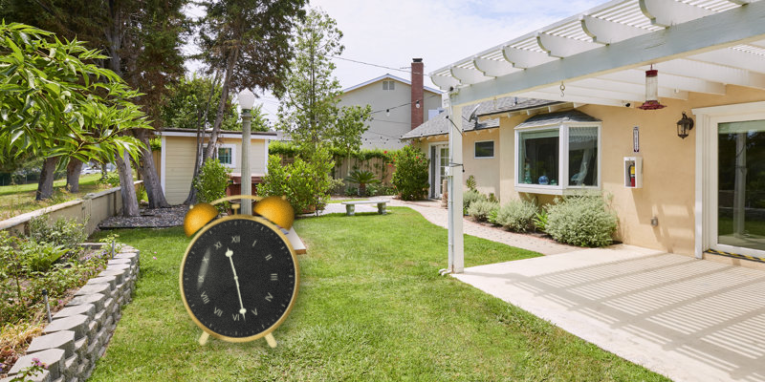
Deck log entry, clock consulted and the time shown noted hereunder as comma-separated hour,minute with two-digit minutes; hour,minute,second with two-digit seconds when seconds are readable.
11,28
